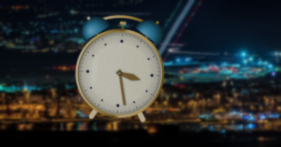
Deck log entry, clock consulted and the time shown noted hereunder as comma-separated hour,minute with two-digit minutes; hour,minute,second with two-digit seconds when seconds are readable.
3,28
